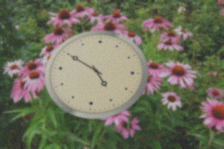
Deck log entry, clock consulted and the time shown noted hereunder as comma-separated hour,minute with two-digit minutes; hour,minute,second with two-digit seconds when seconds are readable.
4,50
